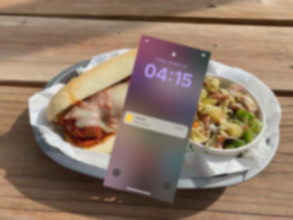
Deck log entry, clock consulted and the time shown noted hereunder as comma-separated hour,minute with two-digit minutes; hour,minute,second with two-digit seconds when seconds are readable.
4,15
